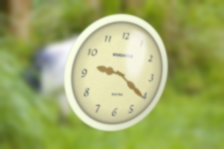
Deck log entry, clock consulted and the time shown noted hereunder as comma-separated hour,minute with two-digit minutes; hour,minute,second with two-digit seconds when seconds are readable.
9,21
